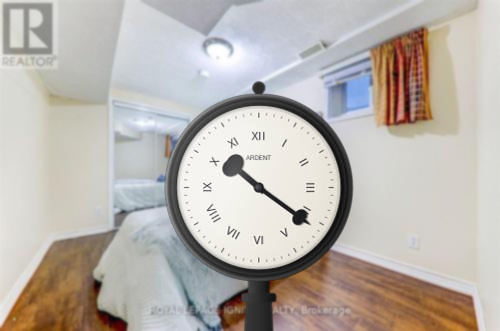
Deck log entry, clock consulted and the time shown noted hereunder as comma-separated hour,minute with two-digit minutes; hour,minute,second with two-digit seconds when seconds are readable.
10,21
